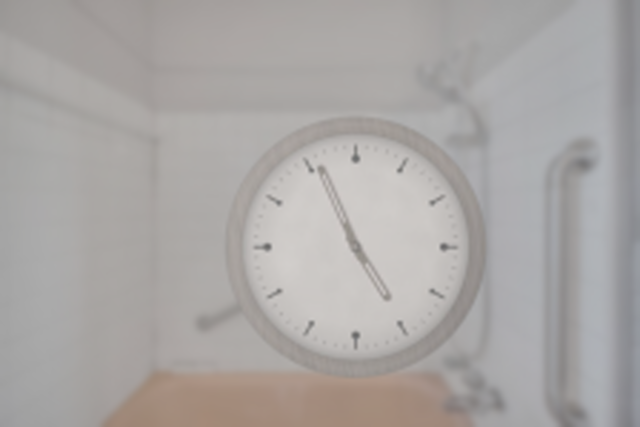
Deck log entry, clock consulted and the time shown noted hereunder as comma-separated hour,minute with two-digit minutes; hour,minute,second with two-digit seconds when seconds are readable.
4,56
